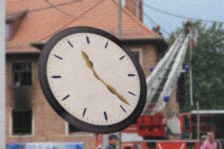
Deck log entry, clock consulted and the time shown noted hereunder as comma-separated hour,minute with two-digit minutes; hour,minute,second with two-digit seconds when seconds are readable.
11,23
